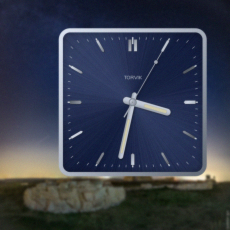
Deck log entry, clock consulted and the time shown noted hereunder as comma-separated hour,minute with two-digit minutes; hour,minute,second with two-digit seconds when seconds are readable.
3,32,05
